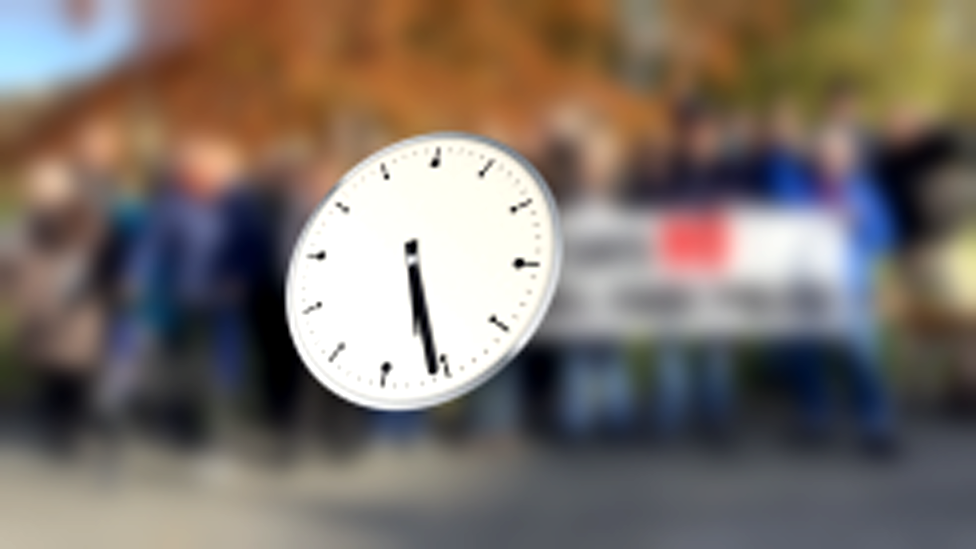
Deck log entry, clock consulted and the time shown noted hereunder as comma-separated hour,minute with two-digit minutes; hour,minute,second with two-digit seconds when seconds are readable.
5,26
